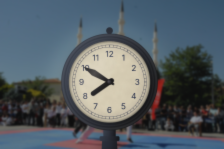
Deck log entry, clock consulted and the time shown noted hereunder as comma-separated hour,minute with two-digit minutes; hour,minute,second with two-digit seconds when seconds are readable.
7,50
